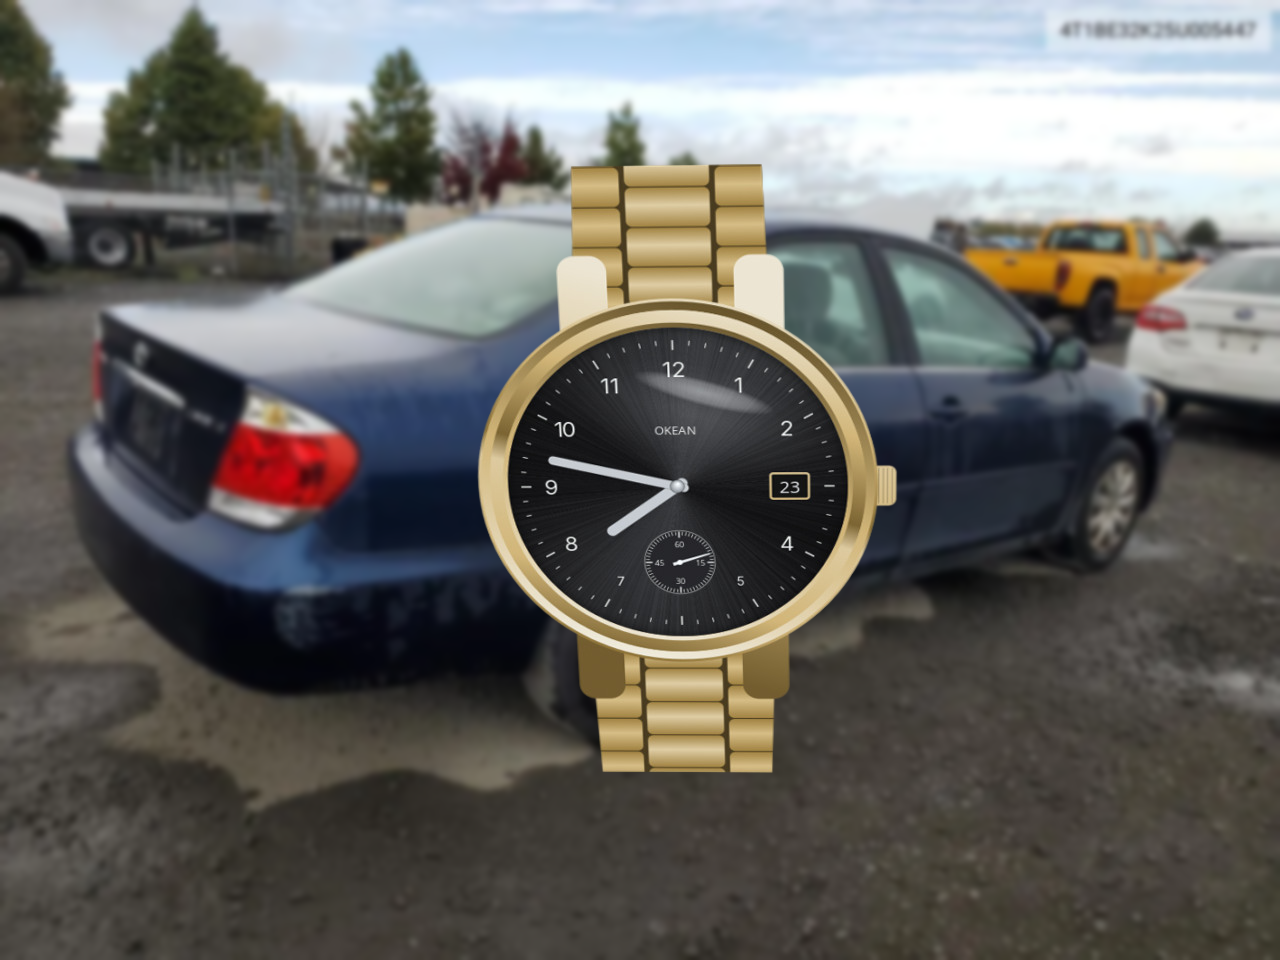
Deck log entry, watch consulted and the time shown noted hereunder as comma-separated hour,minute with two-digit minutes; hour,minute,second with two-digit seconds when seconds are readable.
7,47,12
